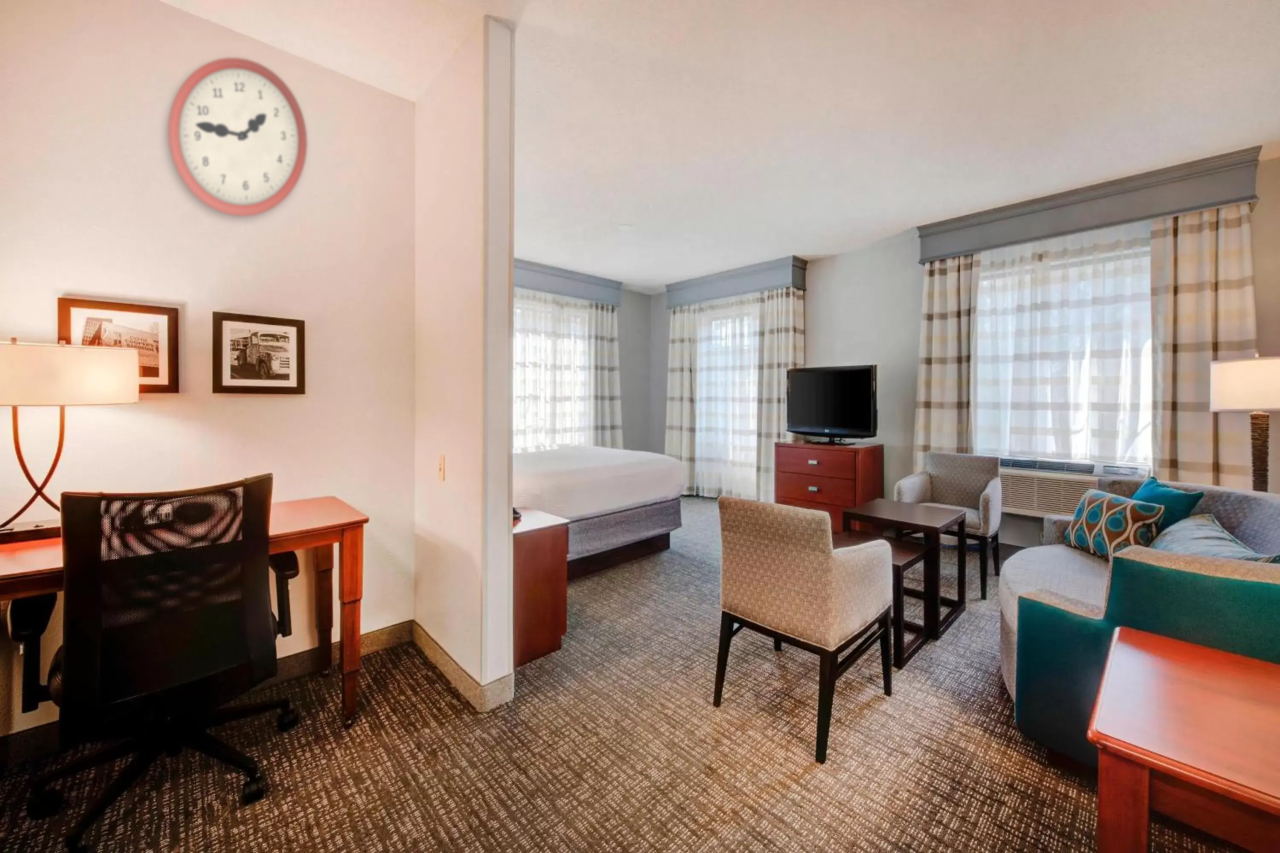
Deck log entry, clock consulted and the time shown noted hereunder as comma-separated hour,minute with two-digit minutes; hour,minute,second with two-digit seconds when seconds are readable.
1,47
